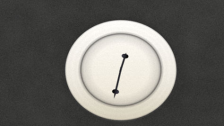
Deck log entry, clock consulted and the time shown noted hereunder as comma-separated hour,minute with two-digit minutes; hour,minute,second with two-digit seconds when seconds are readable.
12,32
